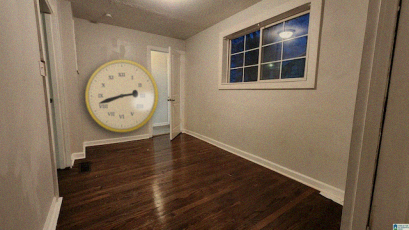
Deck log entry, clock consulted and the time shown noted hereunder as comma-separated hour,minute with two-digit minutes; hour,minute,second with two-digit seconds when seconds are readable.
2,42
